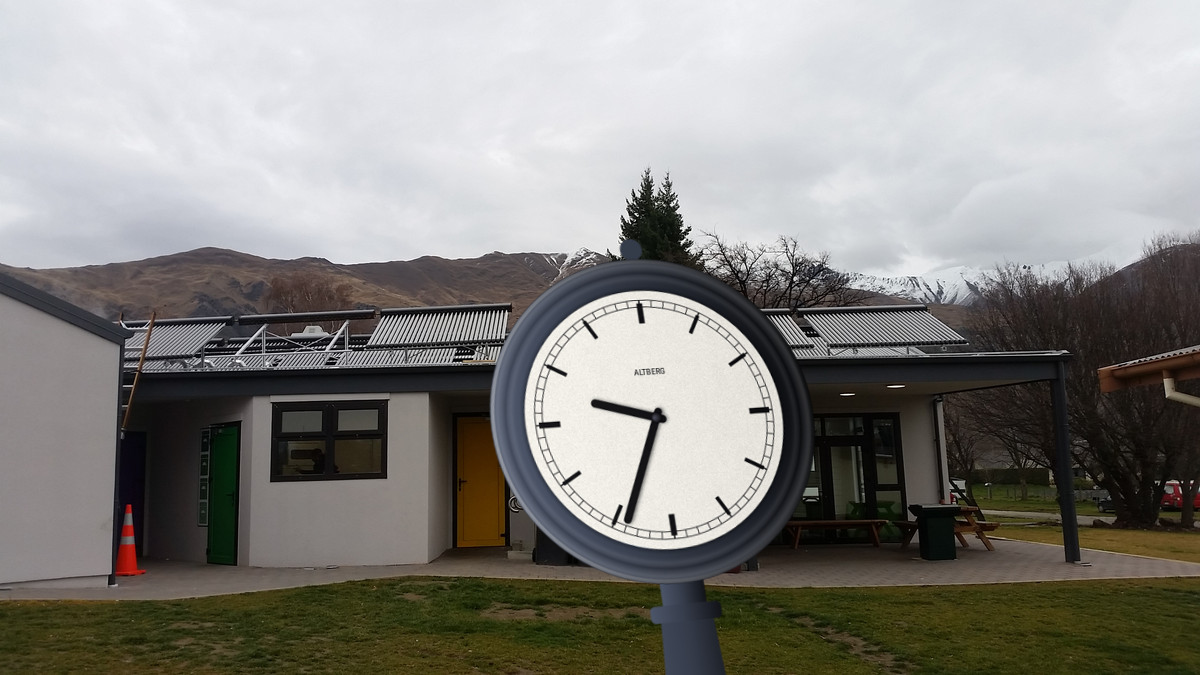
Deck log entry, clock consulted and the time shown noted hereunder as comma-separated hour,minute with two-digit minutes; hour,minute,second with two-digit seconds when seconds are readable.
9,34
